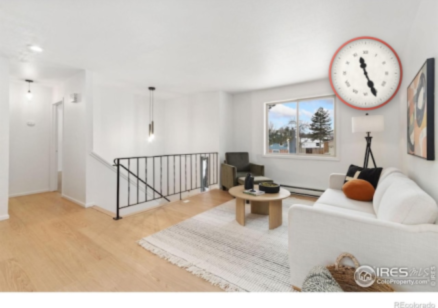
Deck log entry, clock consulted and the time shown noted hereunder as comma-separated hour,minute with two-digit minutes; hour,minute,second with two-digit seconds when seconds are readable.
11,26
